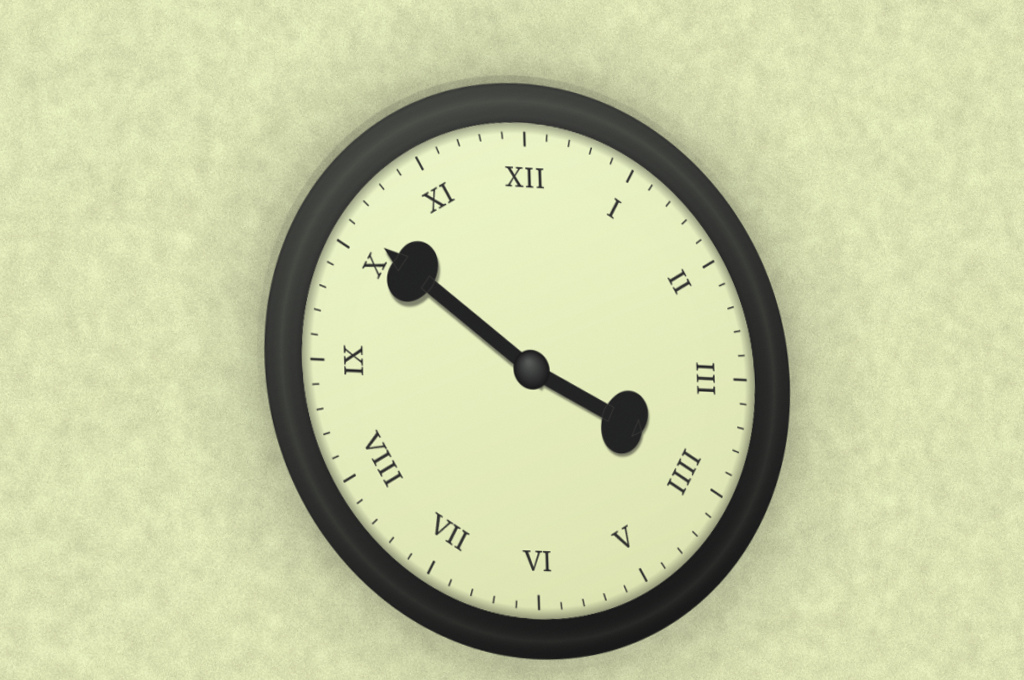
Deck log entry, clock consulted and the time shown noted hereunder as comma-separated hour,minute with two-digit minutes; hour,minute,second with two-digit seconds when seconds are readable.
3,51
